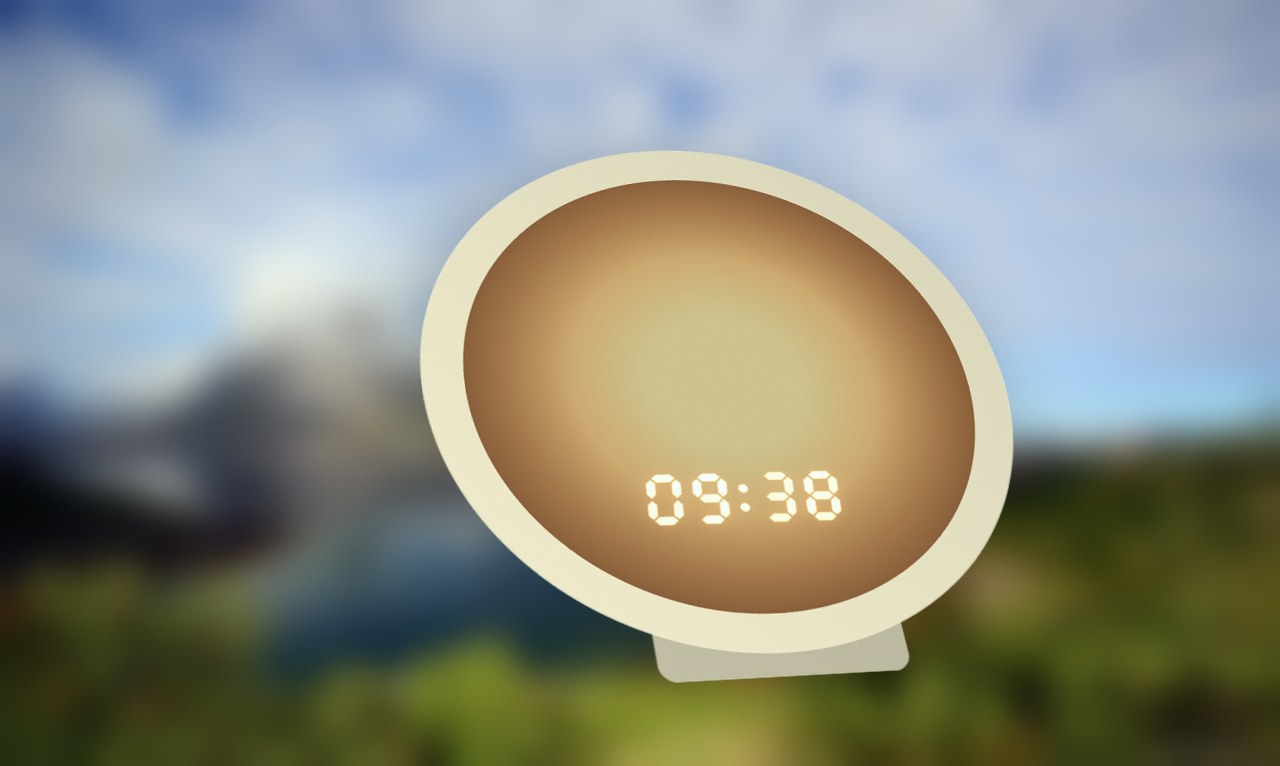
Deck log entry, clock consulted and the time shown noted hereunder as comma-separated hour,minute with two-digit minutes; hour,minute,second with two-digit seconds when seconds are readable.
9,38
